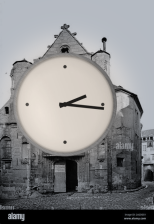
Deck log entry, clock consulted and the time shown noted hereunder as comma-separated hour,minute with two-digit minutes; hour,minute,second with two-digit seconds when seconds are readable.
2,16
